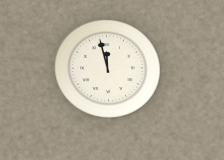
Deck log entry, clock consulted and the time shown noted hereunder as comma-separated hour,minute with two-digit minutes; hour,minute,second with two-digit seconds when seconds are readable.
11,58
